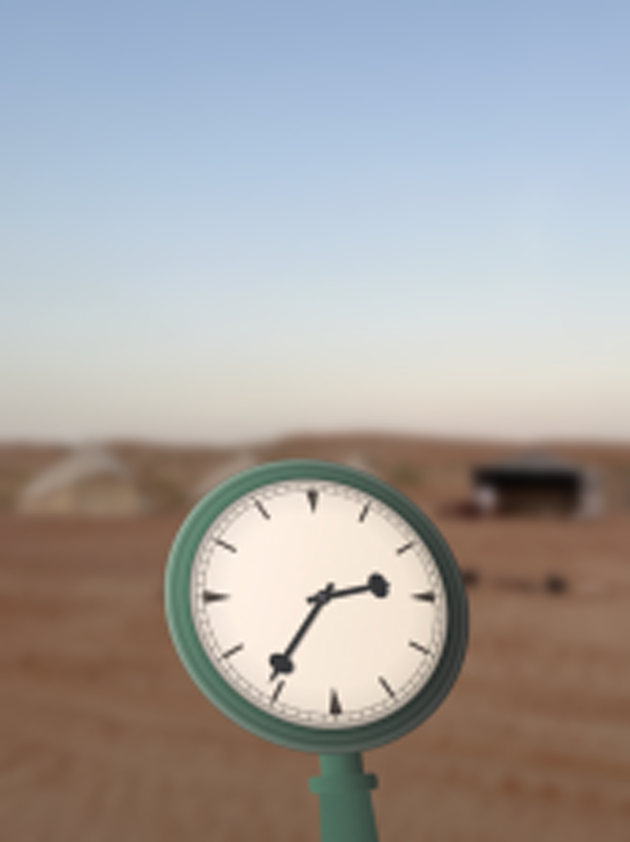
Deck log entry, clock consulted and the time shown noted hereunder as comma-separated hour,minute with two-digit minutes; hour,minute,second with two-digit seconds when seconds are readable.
2,36
